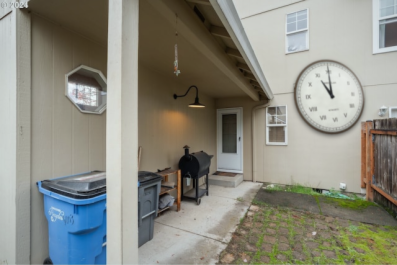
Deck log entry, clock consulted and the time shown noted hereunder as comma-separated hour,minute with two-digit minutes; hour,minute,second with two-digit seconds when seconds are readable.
11,00
